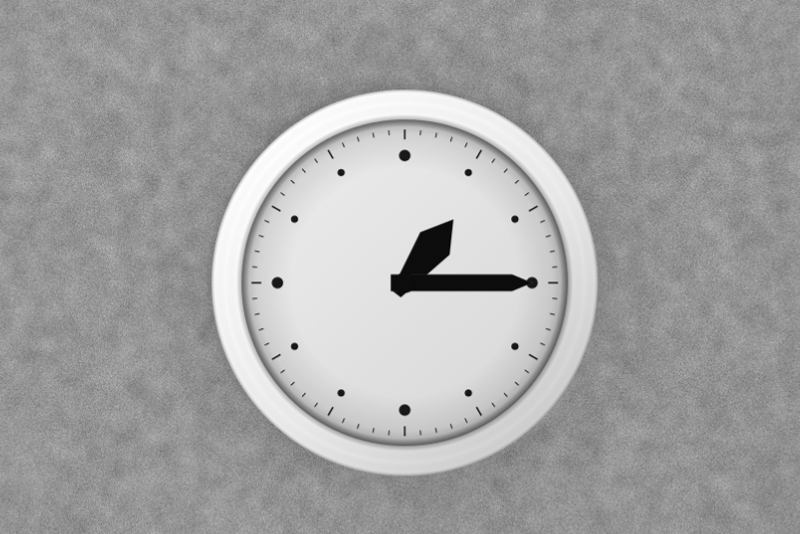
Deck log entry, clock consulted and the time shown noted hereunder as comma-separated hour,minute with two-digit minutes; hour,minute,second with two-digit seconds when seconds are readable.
1,15
